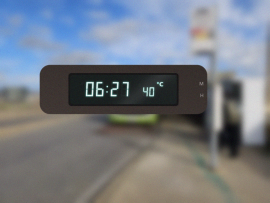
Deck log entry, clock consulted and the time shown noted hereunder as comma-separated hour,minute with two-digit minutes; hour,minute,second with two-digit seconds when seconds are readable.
6,27
